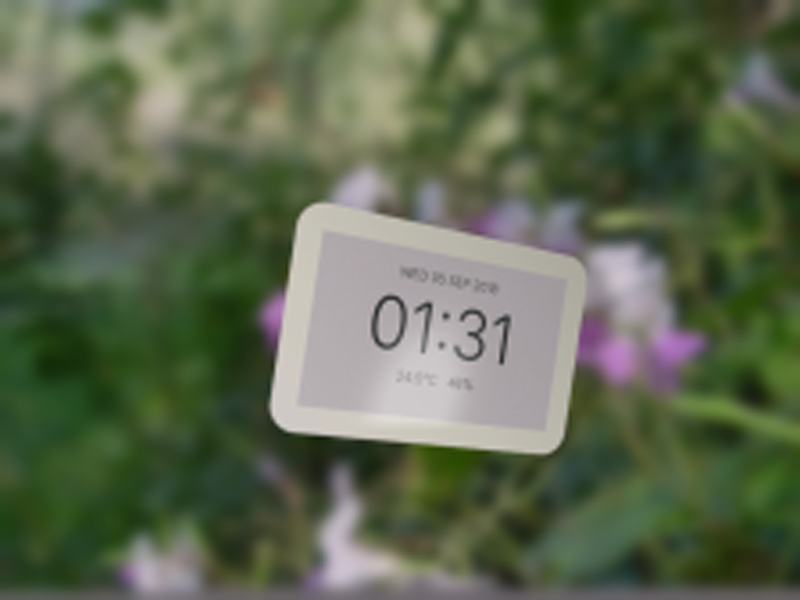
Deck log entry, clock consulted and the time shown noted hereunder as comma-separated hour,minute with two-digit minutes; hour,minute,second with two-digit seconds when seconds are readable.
1,31
